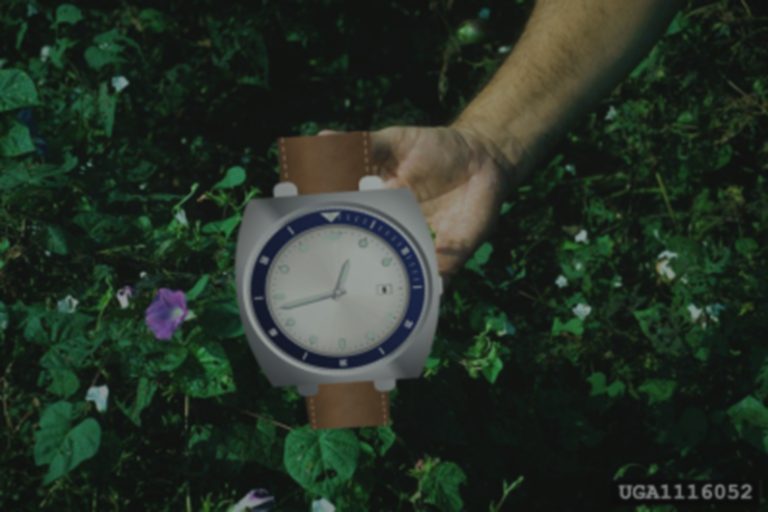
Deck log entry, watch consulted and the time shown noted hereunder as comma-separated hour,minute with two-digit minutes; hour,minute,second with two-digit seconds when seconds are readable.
12,43
